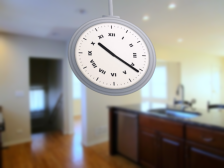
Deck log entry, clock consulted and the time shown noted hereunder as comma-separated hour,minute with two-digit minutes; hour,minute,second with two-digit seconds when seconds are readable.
10,21
